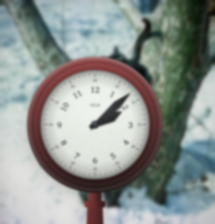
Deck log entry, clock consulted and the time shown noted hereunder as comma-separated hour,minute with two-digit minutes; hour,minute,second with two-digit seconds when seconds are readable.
2,08
